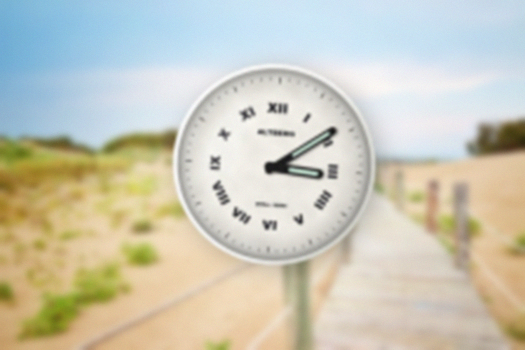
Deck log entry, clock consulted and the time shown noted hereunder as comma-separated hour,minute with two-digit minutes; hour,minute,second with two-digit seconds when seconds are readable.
3,09
